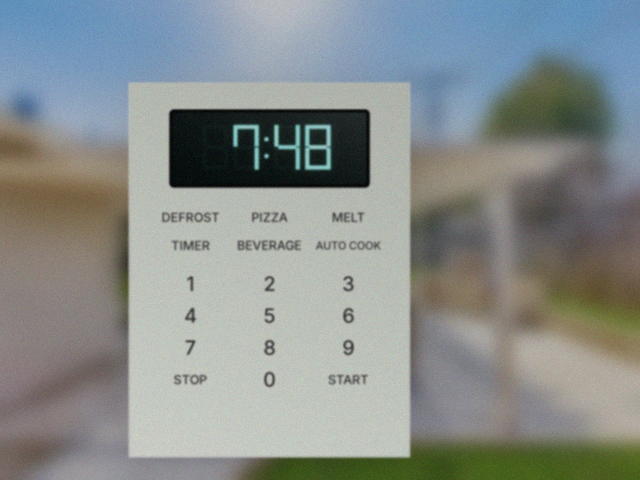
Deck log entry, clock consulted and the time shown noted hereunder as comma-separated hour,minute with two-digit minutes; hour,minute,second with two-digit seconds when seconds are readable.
7,48
